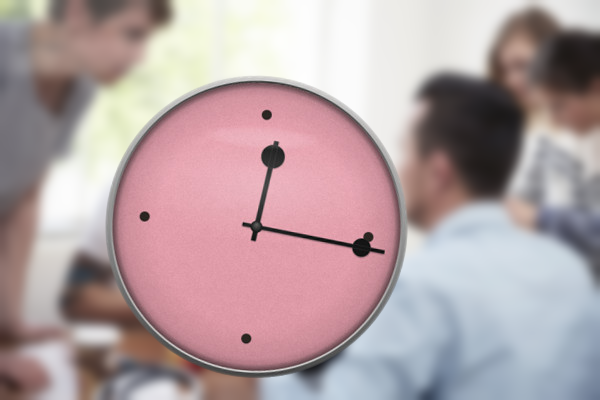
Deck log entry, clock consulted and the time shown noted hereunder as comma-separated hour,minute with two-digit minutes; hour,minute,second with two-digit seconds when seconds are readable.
12,16
